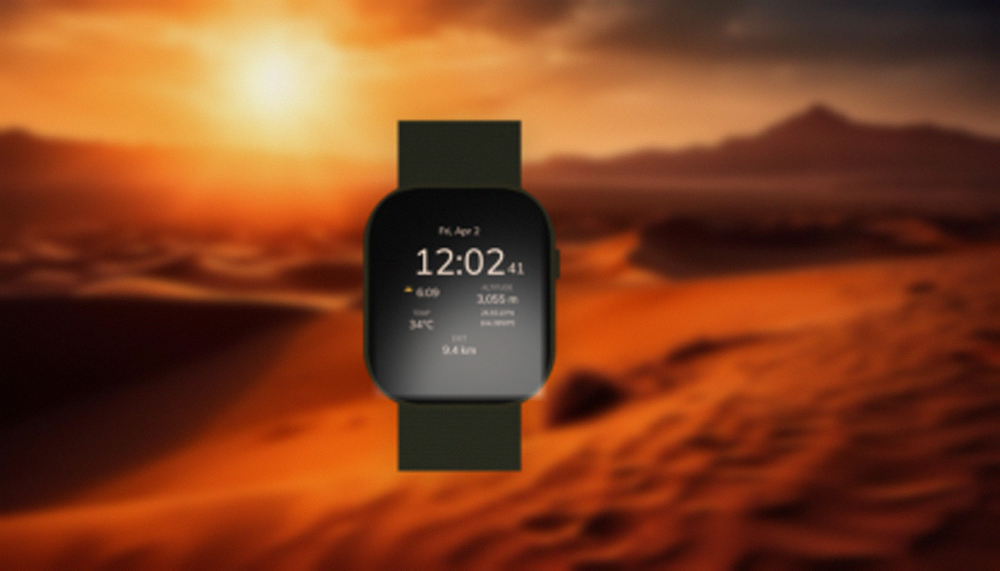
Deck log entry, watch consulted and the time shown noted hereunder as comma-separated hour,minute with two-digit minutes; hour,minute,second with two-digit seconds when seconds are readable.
12,02
